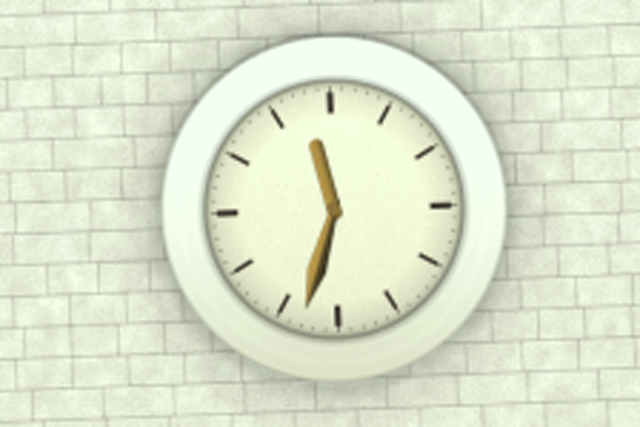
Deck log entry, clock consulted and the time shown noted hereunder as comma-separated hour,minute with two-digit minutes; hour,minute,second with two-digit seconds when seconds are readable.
11,33
